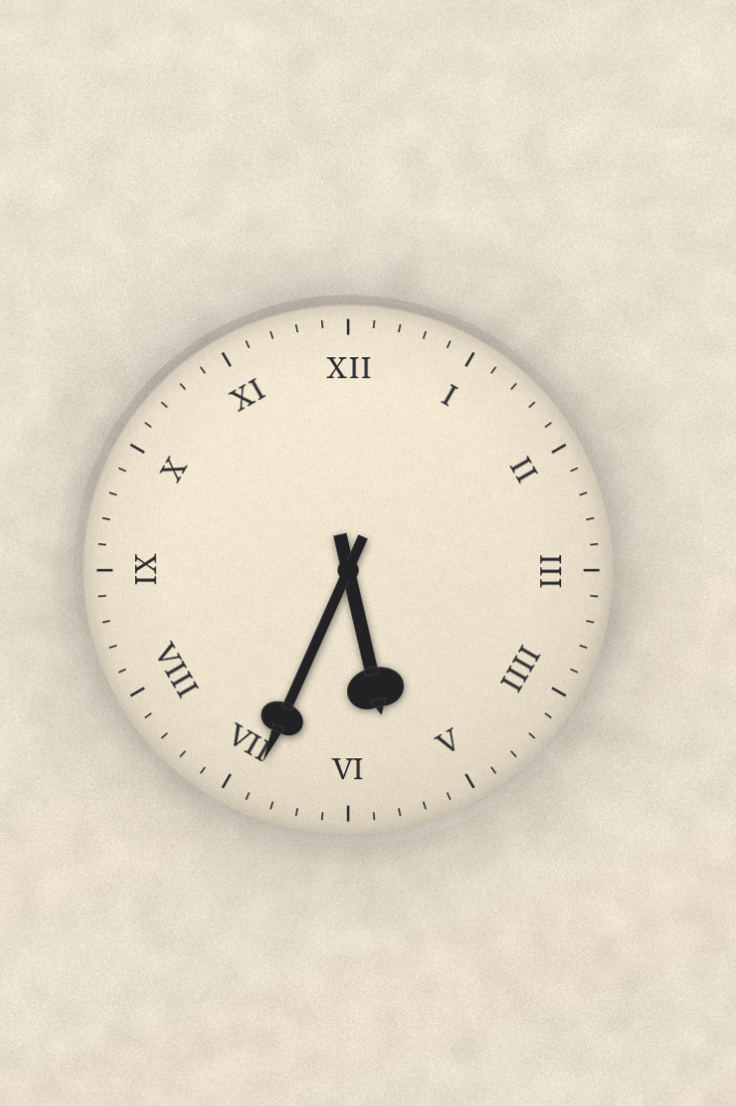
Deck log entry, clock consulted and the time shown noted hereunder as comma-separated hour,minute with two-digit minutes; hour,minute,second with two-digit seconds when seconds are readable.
5,34
